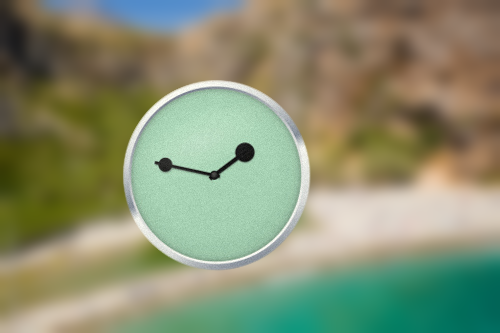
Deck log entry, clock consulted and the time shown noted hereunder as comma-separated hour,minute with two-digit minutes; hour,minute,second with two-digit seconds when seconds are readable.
1,47
